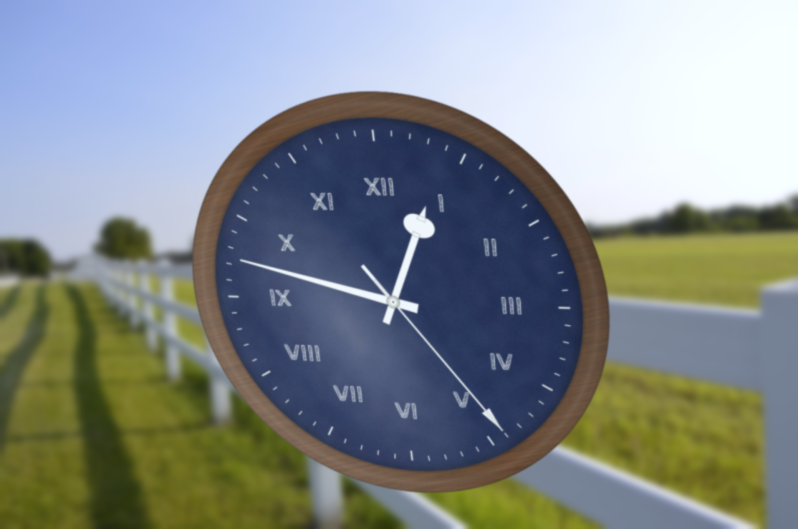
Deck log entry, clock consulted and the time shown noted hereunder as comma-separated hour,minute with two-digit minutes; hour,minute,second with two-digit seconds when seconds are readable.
12,47,24
